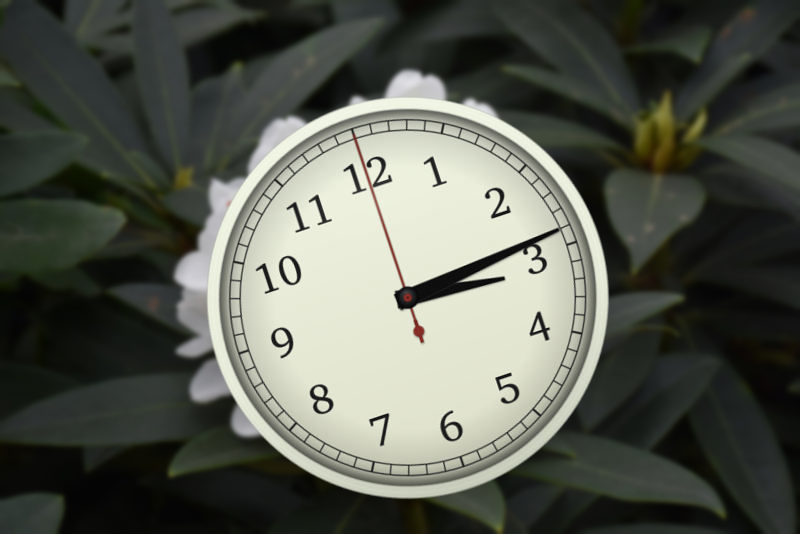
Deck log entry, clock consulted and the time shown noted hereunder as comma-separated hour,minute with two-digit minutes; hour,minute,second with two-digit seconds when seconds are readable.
3,14,00
